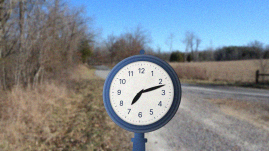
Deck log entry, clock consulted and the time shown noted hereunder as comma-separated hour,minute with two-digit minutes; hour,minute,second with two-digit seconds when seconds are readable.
7,12
